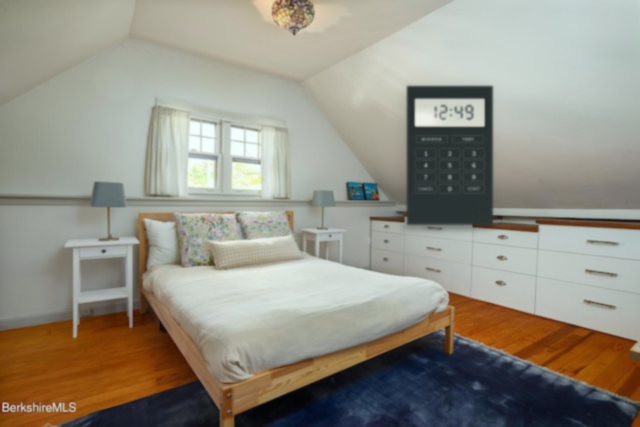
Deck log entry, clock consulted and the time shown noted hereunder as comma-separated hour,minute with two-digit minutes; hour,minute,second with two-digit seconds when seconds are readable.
12,49
